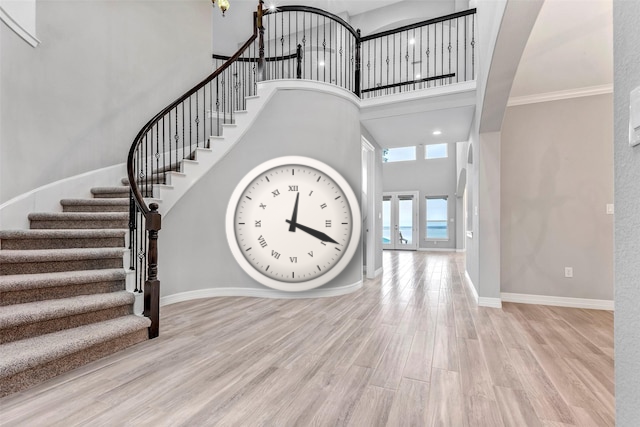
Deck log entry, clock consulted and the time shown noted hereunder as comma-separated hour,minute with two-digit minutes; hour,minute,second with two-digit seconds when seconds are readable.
12,19
